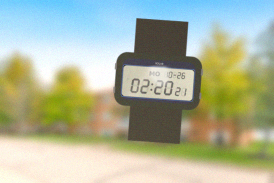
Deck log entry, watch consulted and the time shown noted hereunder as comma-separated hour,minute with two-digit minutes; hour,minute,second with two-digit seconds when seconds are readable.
2,20,21
